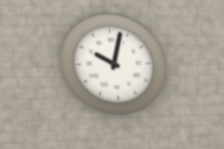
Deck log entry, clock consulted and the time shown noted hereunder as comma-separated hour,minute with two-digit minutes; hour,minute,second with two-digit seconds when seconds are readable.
10,03
